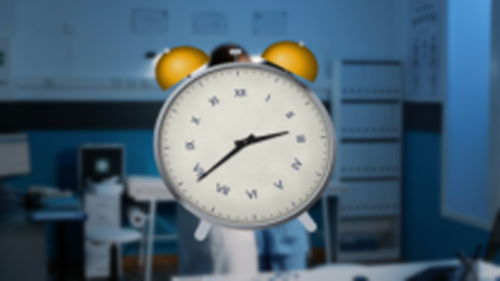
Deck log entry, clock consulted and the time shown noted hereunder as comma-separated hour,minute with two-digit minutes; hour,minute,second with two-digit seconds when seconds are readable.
2,39
